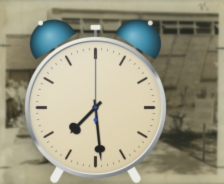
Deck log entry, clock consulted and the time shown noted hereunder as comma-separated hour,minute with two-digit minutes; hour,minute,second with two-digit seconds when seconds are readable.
7,29,00
